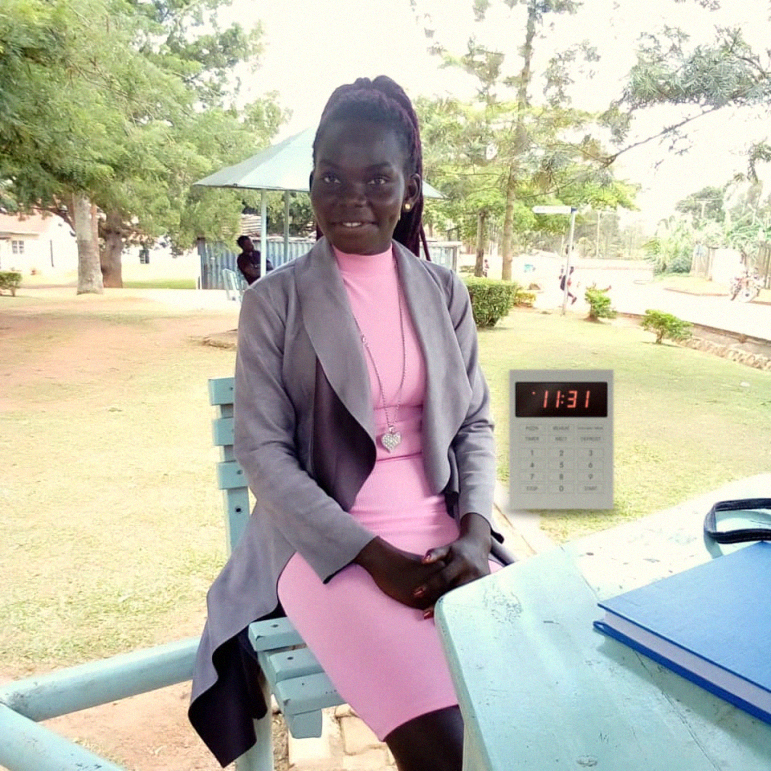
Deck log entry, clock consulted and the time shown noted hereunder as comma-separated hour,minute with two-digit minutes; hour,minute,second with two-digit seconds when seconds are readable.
11,31
